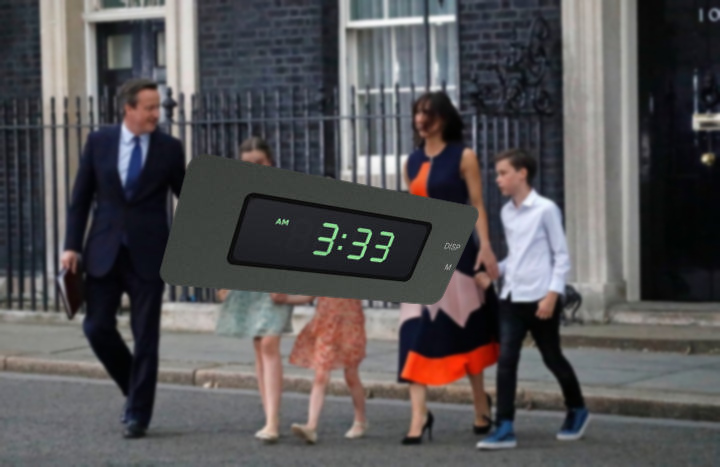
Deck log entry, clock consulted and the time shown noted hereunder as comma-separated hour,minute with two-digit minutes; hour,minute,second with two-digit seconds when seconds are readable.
3,33
